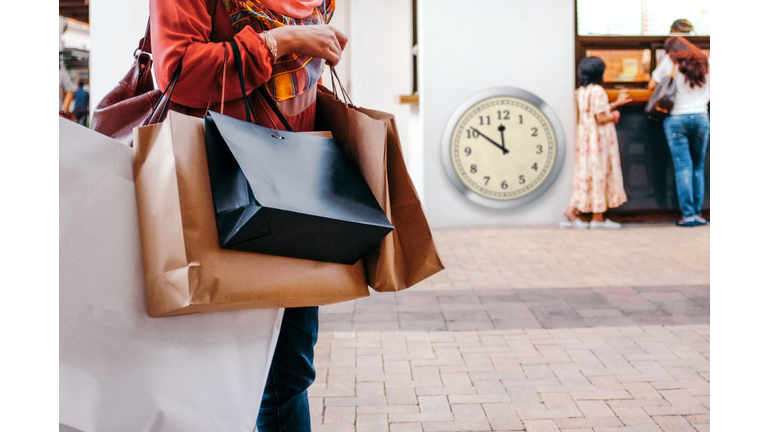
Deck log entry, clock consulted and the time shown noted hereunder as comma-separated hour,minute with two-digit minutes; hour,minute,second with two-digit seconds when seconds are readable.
11,51
